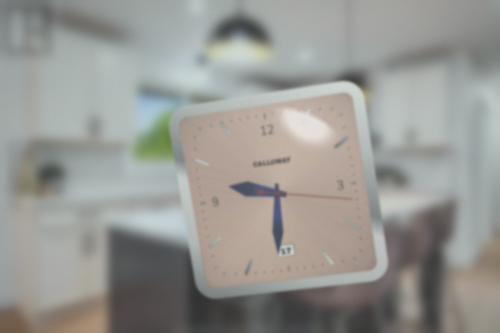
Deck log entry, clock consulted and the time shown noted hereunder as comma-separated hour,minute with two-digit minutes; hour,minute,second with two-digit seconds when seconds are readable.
9,31,17
